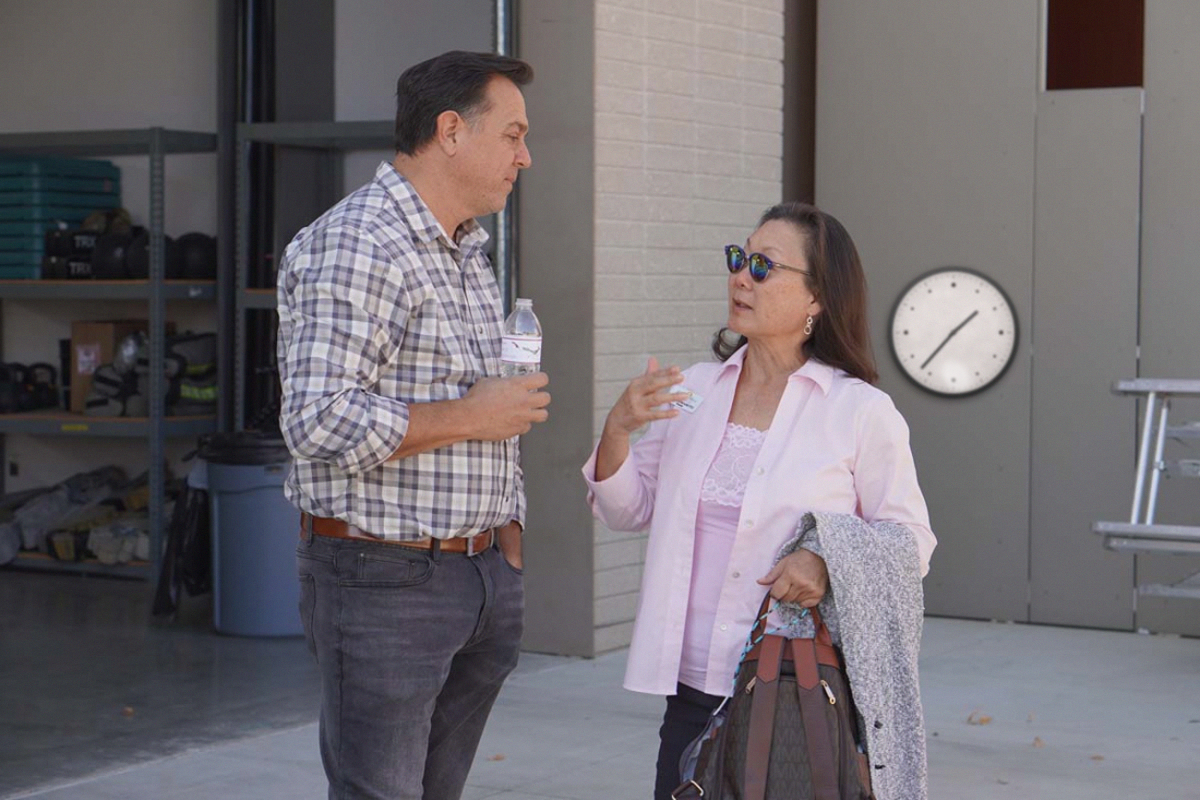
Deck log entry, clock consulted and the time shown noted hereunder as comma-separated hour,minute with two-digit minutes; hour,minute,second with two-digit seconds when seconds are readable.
1,37
